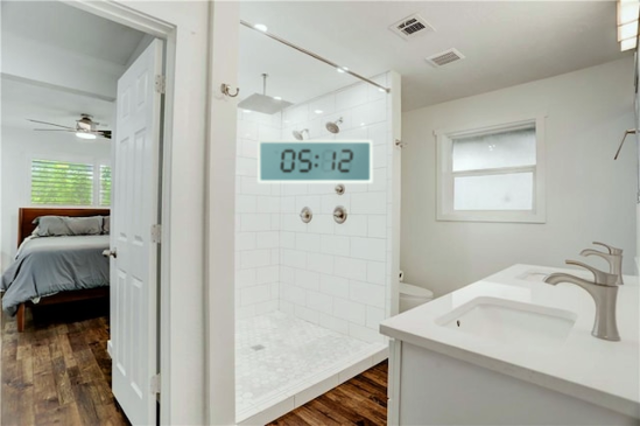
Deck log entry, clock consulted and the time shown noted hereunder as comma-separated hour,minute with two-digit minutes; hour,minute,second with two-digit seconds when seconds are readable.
5,12
